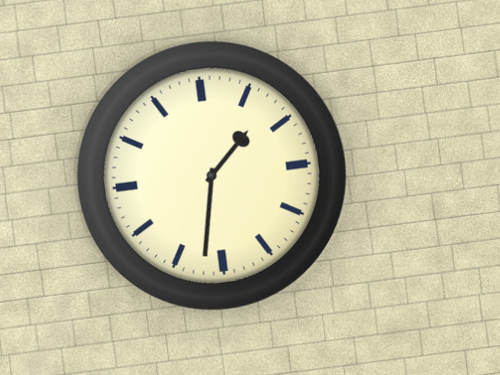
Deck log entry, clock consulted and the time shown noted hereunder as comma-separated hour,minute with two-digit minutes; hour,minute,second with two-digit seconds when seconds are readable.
1,32
